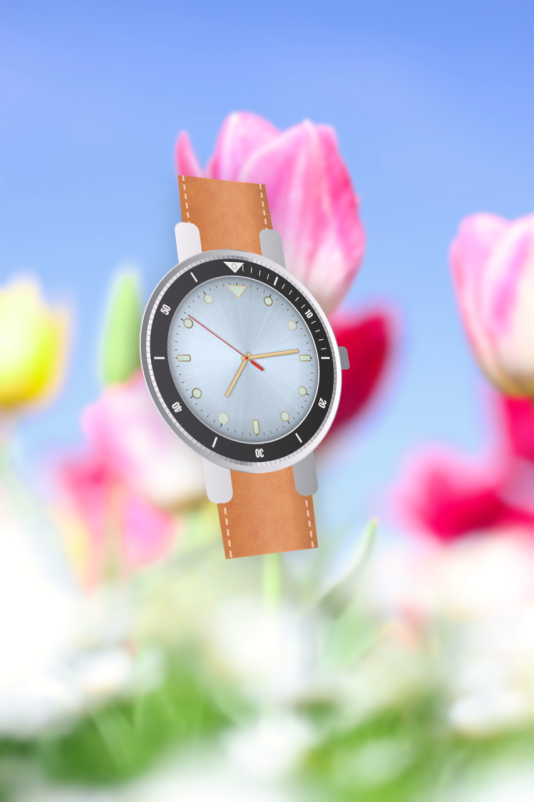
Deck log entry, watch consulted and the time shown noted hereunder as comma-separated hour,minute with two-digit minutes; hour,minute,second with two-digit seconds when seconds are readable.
7,13,51
